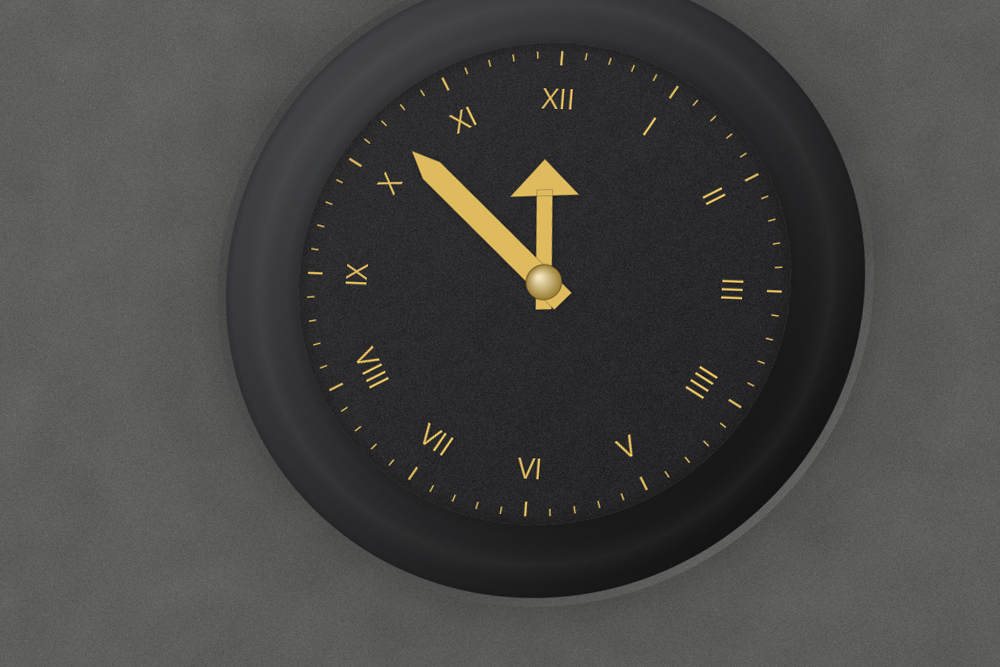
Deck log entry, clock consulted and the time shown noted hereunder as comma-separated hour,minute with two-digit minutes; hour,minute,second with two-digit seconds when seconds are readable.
11,52
